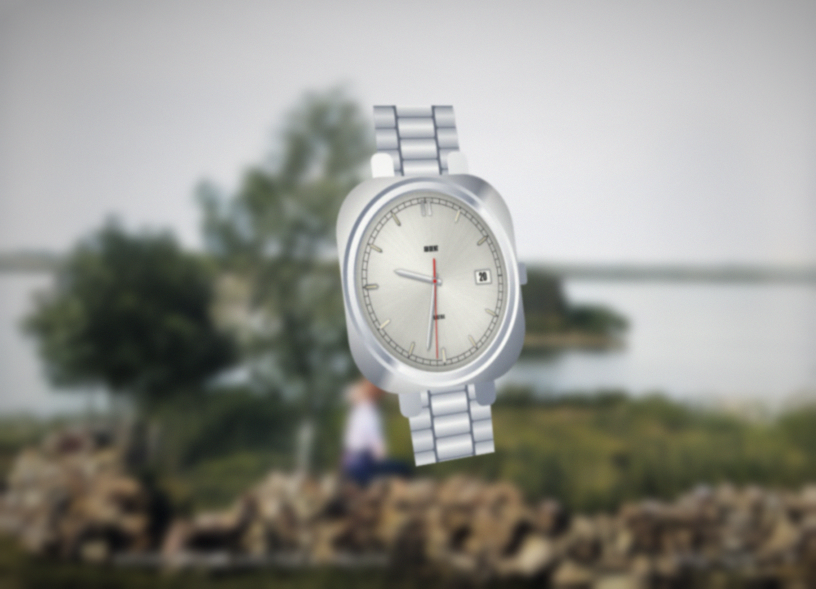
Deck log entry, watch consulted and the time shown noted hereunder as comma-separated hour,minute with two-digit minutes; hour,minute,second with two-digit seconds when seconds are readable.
9,32,31
